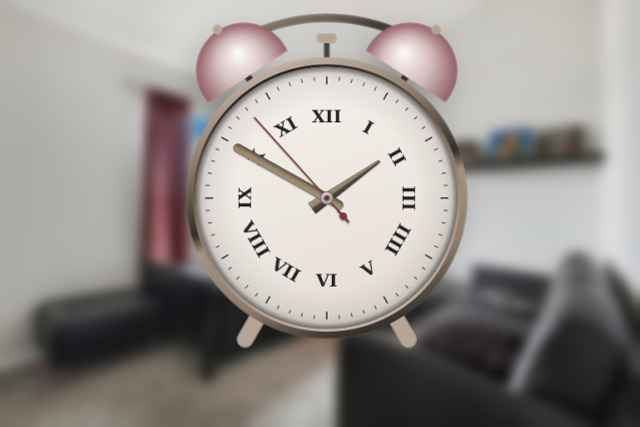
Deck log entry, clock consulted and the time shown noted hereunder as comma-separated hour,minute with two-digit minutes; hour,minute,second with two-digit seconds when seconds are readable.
1,49,53
